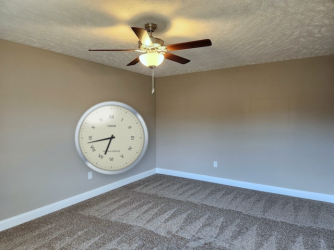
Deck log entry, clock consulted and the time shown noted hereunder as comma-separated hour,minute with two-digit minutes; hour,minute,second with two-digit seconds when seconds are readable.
6,43
